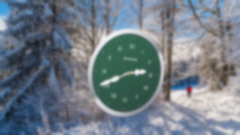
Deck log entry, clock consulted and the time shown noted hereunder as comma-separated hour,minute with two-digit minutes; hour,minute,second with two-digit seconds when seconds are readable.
2,41
